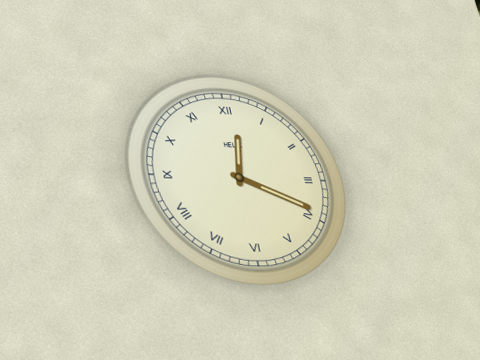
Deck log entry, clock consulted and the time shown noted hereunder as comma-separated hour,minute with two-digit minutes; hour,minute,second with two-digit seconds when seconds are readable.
12,19
